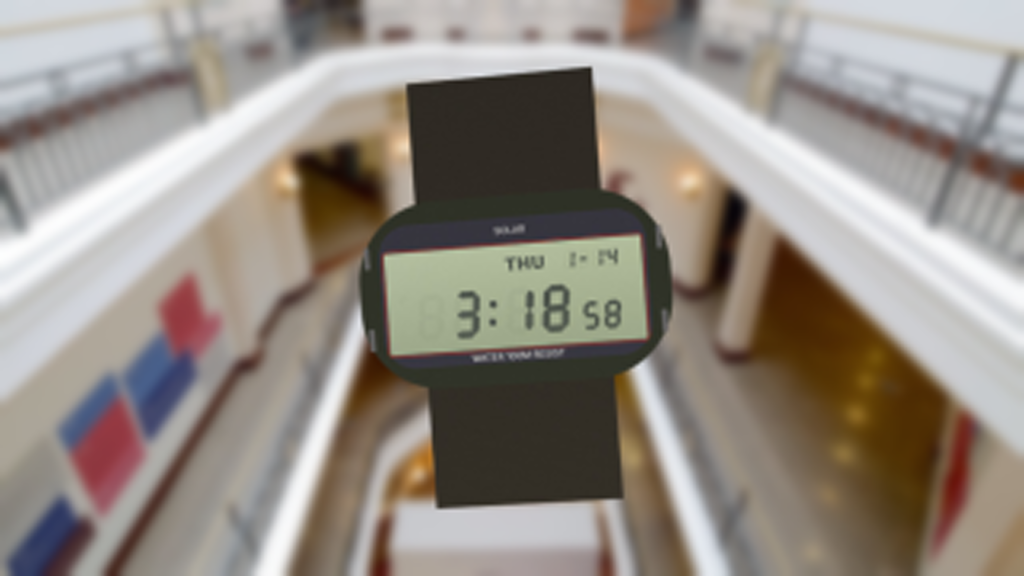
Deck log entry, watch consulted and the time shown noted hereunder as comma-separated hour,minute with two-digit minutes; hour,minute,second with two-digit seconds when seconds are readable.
3,18,58
